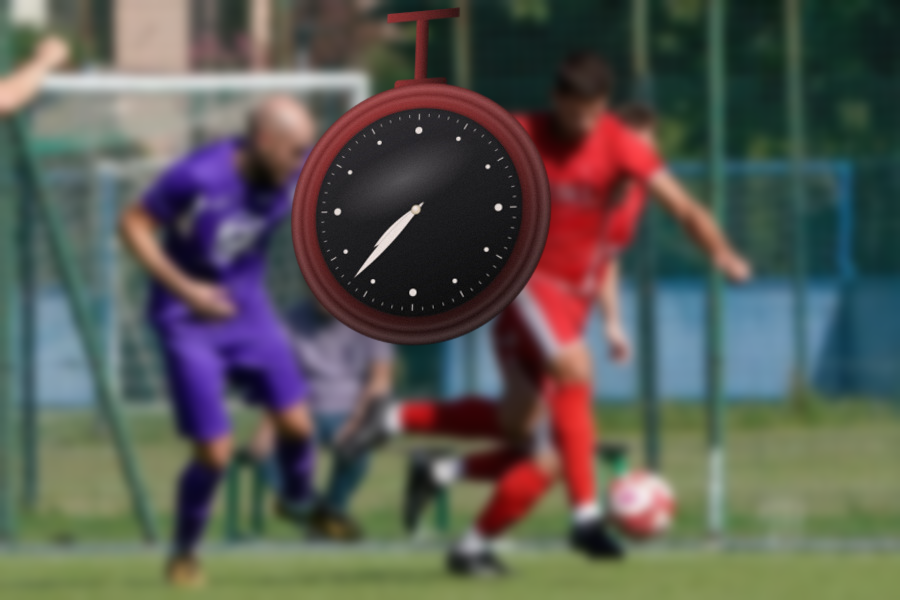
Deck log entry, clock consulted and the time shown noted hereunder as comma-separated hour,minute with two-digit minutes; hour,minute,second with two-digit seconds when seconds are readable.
7,37
